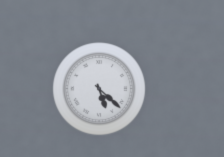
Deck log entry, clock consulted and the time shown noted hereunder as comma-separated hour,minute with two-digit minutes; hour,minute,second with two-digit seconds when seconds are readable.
5,22
